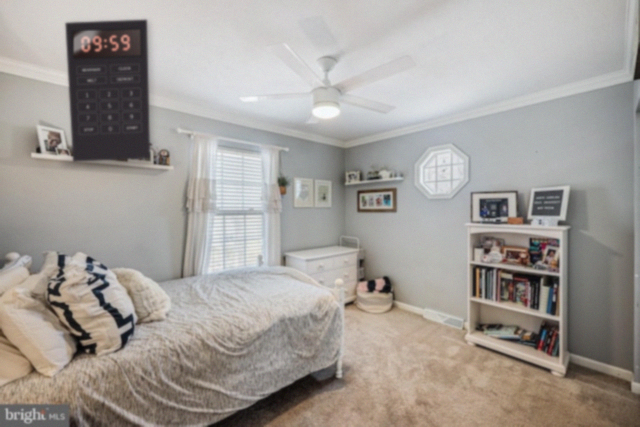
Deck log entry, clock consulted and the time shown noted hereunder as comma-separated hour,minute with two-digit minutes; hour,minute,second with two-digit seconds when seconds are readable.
9,59
